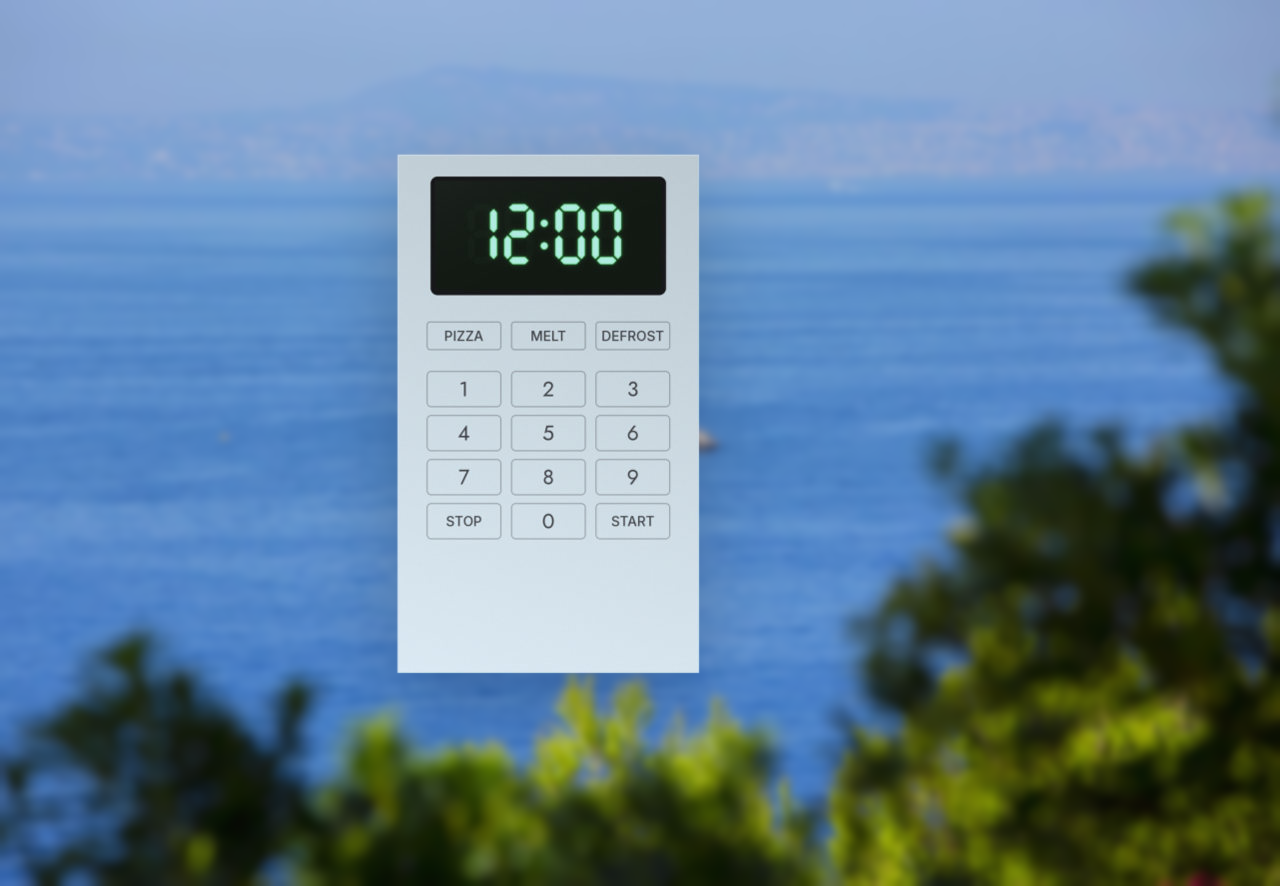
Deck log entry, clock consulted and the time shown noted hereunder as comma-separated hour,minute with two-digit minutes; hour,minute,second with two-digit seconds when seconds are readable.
12,00
